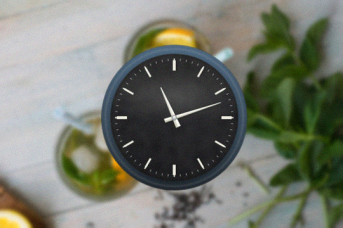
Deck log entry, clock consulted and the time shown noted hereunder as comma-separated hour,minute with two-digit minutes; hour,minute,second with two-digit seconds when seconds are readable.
11,12
